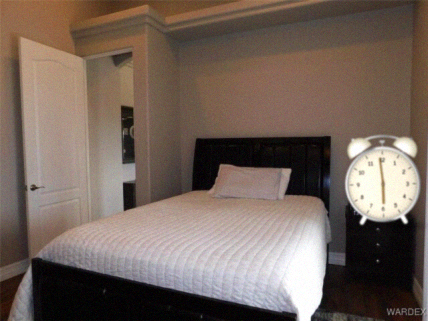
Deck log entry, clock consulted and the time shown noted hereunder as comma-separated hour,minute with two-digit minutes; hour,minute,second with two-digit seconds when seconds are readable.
5,59
